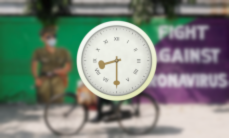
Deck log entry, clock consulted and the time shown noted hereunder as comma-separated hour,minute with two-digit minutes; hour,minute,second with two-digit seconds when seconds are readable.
8,30
